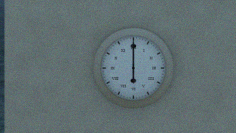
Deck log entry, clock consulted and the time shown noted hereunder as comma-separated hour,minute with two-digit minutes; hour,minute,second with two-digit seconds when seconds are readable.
6,00
